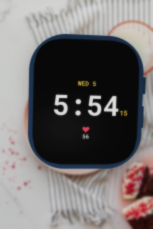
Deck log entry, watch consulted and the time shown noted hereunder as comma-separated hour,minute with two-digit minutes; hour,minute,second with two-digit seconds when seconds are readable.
5,54
